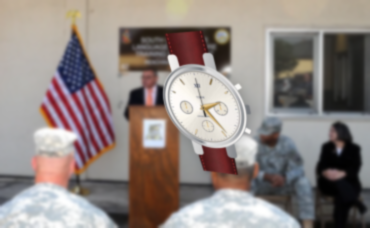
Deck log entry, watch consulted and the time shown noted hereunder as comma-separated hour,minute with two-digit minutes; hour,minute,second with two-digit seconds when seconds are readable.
2,24
